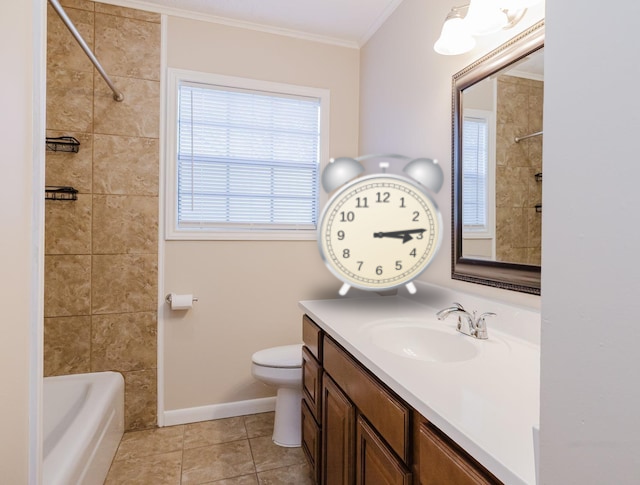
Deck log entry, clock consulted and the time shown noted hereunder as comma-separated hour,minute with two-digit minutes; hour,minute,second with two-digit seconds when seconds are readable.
3,14
